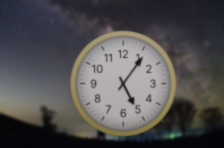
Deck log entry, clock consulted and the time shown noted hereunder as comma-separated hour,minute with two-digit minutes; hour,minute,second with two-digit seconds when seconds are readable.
5,06
